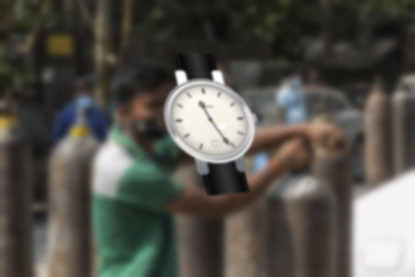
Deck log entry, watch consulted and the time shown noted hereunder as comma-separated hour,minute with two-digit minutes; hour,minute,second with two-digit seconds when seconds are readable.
11,26
